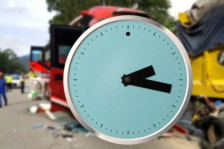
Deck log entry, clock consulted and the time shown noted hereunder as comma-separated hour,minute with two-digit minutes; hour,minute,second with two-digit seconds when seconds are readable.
2,17
